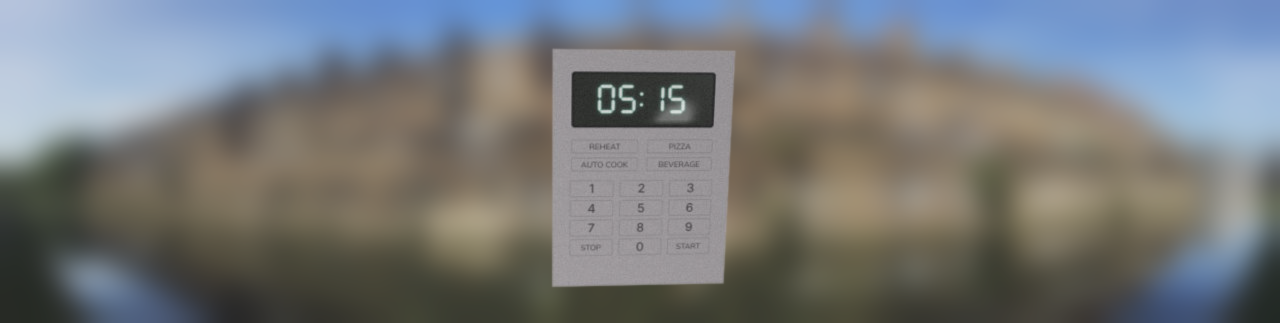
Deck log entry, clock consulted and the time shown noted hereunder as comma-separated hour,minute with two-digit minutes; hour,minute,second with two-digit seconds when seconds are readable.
5,15
